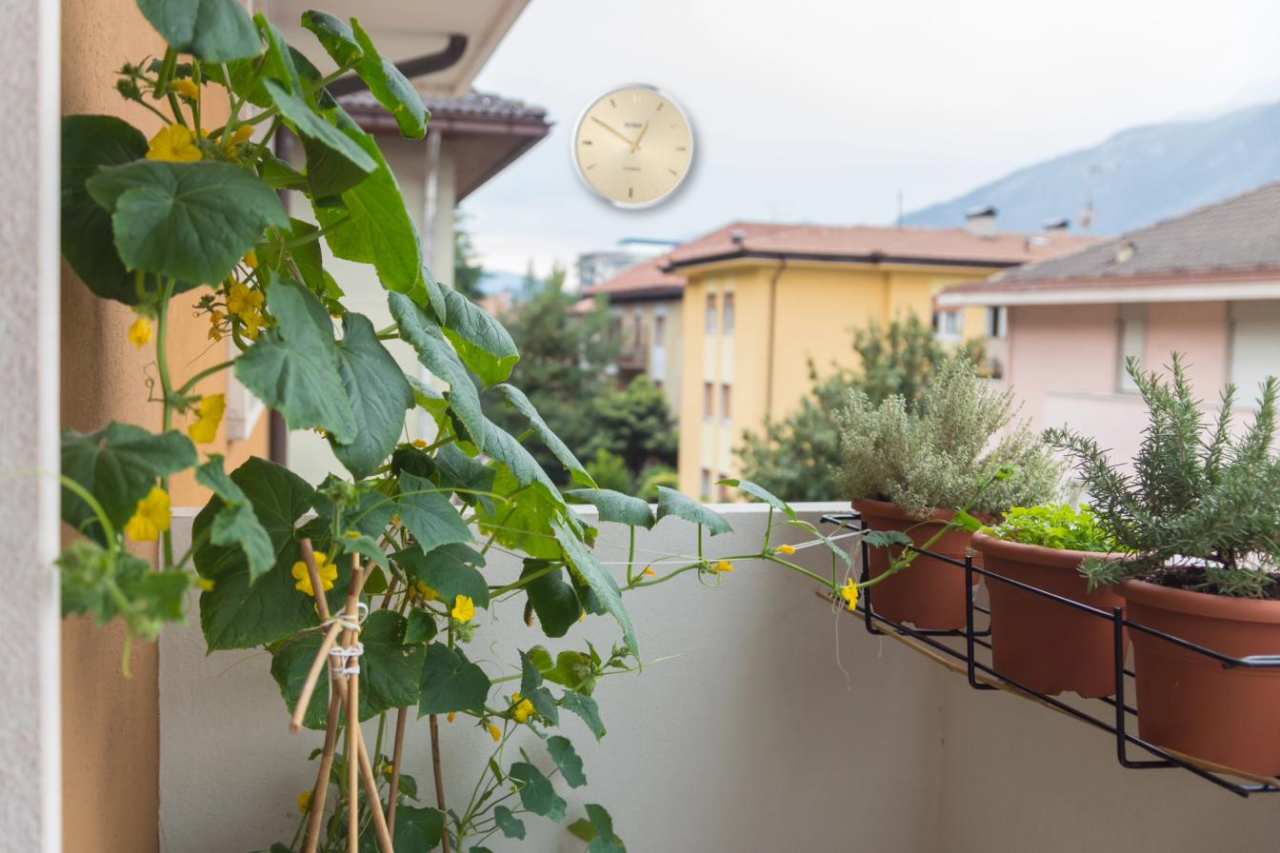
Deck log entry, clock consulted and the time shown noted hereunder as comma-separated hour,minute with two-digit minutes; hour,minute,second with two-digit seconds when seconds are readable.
12,50
